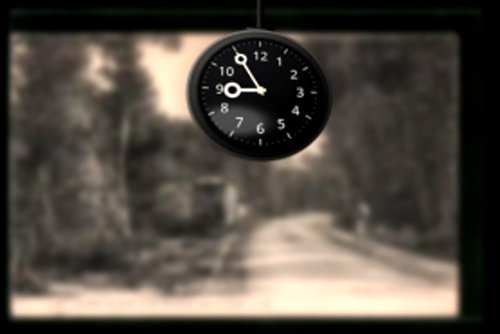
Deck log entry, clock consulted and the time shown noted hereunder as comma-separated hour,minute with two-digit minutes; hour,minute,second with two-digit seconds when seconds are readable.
8,55
